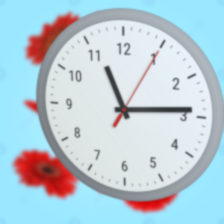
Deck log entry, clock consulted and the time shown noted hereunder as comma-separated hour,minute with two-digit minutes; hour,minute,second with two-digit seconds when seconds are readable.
11,14,05
